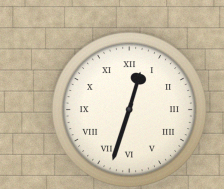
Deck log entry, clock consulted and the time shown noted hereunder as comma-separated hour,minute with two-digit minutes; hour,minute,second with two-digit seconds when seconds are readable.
12,33
